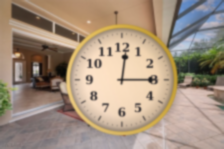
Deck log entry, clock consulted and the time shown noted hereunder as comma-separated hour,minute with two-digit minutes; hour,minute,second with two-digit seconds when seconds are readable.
12,15
